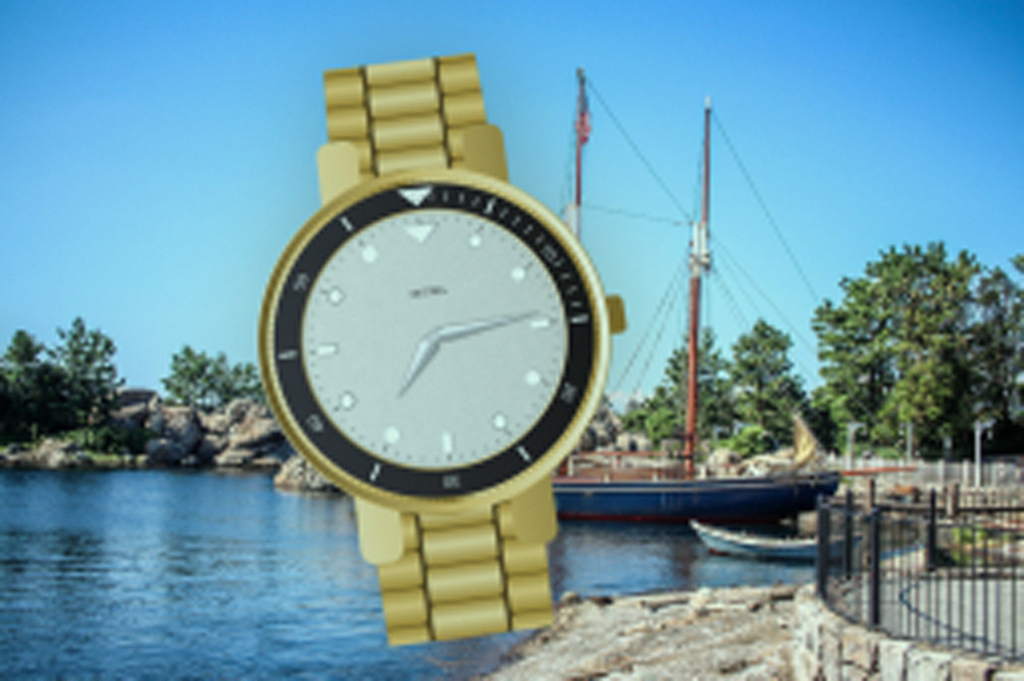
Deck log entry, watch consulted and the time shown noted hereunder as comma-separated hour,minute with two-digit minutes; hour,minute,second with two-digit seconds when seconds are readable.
7,14
